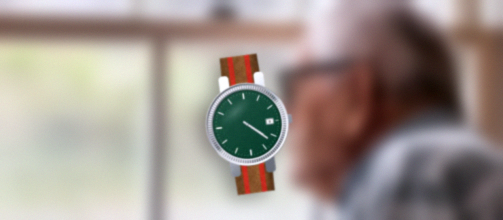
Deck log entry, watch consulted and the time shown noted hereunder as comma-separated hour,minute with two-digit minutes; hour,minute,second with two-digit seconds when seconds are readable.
4,22
